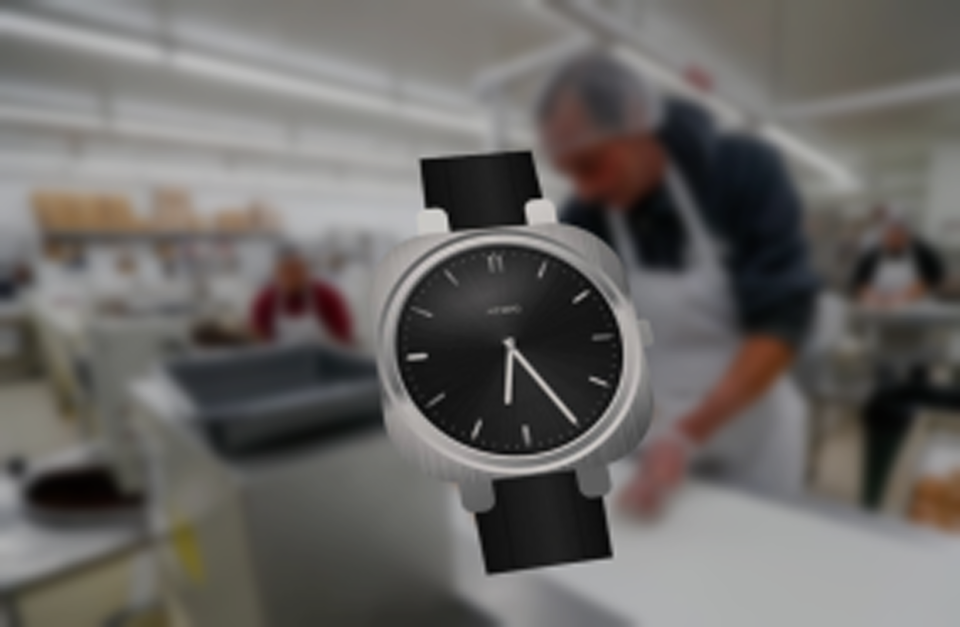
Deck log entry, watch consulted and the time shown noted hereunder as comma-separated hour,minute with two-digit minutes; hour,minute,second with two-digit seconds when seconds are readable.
6,25
